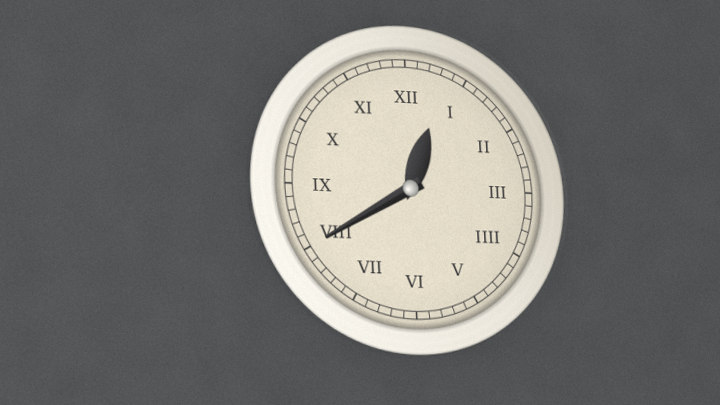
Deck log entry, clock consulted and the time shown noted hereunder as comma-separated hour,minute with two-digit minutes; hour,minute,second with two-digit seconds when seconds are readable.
12,40
